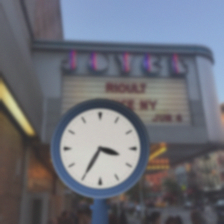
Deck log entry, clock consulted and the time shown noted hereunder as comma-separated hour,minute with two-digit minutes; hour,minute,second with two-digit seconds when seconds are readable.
3,35
